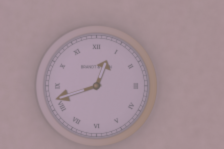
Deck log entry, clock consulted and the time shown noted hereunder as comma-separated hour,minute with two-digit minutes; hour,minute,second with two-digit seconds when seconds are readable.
12,42
